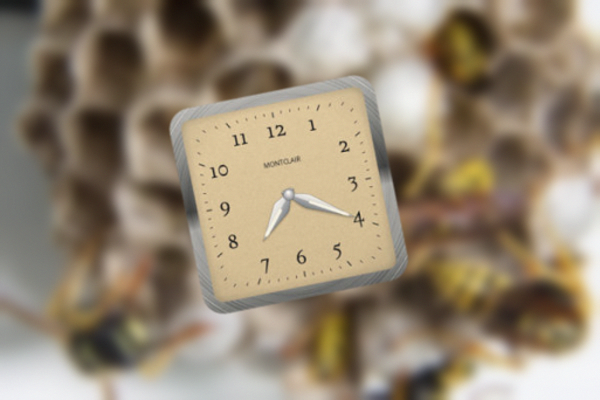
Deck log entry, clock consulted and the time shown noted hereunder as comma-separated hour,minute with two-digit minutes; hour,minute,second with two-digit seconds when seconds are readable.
7,20
